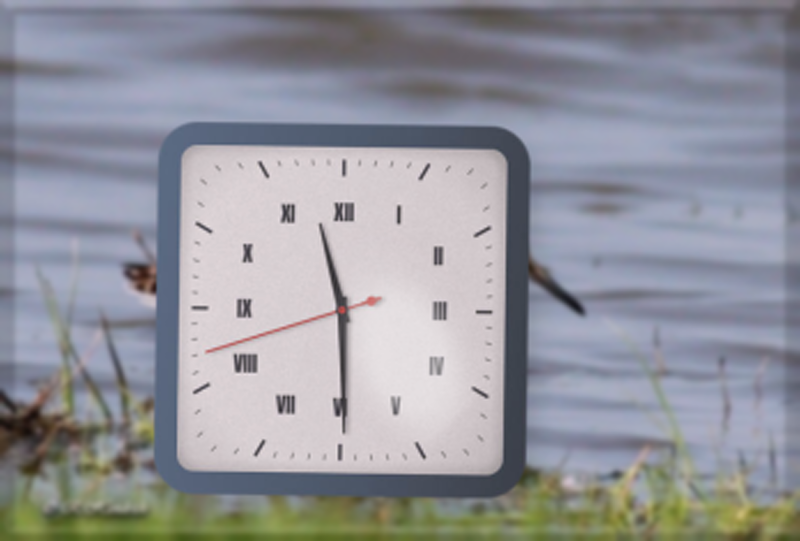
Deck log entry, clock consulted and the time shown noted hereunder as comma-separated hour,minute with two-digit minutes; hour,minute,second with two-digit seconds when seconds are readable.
11,29,42
